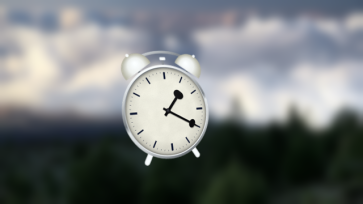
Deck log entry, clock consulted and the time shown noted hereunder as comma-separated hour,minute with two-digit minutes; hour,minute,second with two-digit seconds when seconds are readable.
1,20
